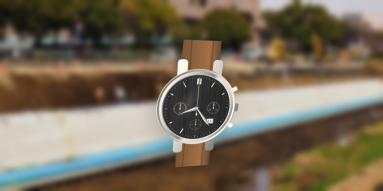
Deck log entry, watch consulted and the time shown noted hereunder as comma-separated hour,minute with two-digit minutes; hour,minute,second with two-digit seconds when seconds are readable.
8,24
